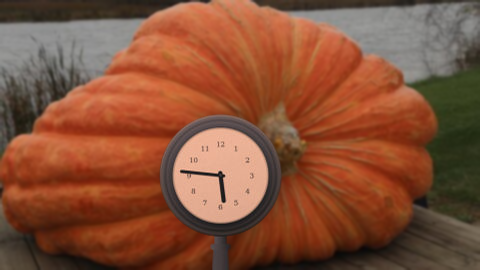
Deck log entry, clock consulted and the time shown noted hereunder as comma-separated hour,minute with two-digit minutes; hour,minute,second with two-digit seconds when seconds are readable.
5,46
